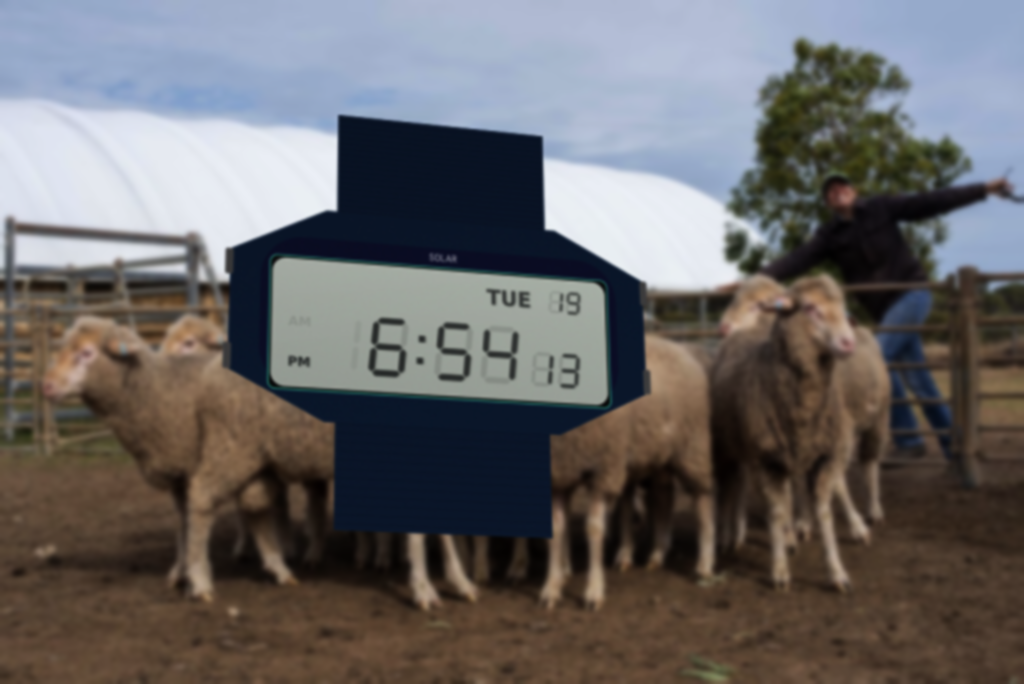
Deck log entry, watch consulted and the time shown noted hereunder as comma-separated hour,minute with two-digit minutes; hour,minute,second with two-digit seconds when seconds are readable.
6,54,13
